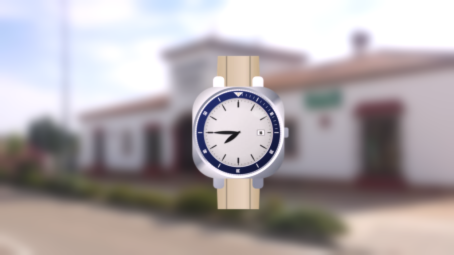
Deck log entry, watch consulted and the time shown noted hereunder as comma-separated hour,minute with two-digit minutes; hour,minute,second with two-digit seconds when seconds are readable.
7,45
